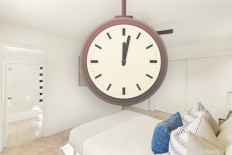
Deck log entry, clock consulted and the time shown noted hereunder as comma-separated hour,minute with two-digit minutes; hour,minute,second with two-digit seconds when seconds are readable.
12,02
